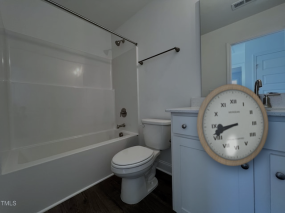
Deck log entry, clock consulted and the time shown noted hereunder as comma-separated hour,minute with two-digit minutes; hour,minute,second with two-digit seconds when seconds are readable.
8,42
